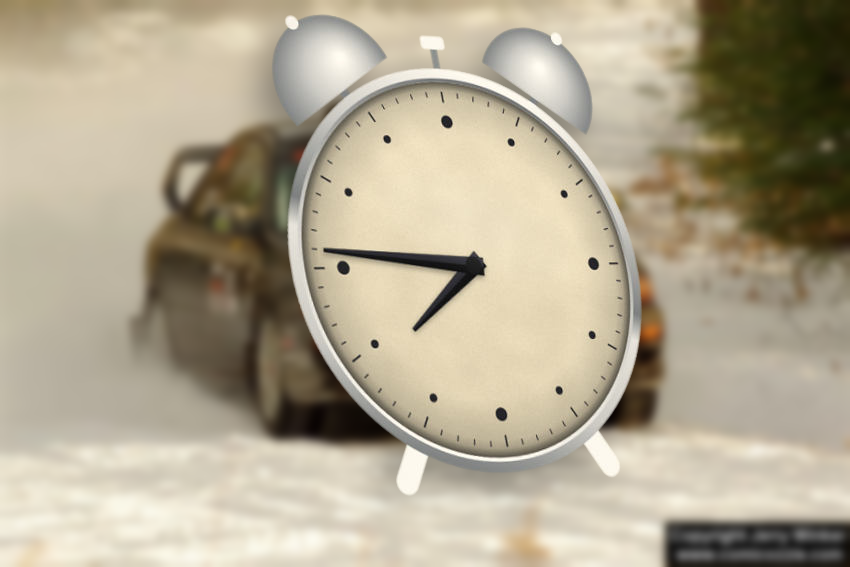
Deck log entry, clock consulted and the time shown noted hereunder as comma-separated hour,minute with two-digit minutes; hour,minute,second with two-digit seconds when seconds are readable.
7,46
